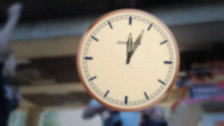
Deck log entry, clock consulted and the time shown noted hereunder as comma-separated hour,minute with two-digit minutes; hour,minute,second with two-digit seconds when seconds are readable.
12,04
